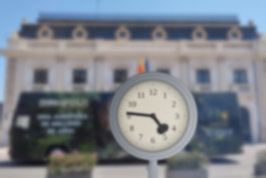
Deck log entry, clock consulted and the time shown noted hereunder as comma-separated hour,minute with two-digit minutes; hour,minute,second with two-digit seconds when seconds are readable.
4,46
